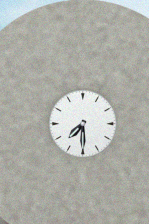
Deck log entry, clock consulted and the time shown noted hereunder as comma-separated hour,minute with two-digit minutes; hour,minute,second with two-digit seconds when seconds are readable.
7,30
